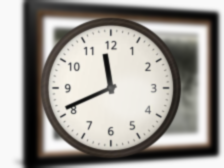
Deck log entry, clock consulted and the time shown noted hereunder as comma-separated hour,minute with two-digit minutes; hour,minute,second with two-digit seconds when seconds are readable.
11,41
